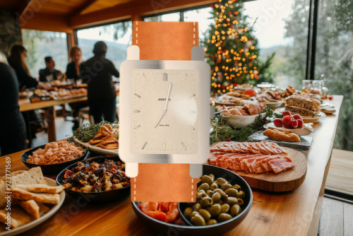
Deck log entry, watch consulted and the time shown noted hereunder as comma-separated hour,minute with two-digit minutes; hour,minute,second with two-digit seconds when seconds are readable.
7,02
